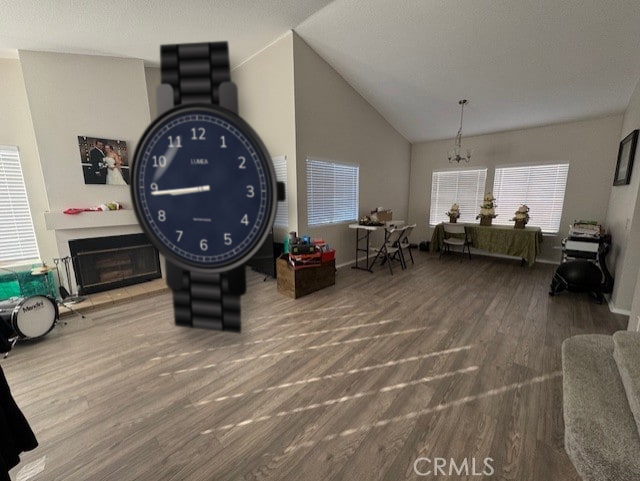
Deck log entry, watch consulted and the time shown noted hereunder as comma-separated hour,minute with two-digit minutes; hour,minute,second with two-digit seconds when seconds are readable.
8,44
